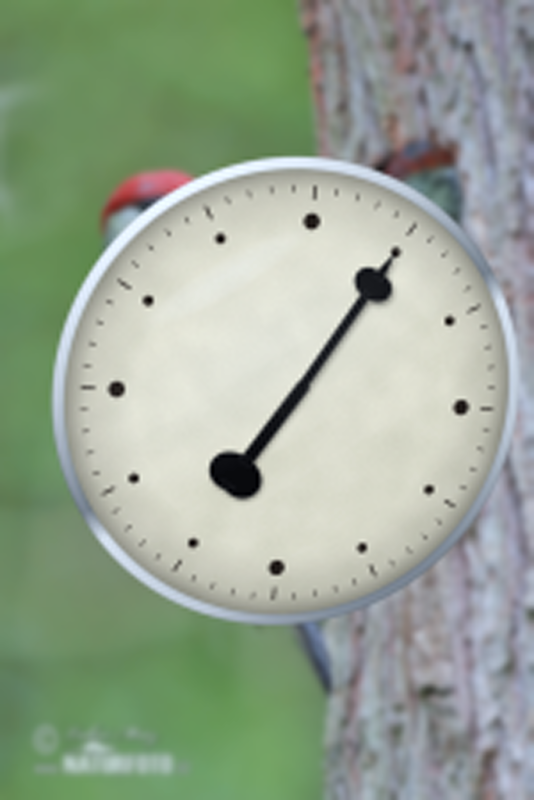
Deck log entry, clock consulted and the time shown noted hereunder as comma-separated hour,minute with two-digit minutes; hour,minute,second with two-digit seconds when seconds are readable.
7,05
